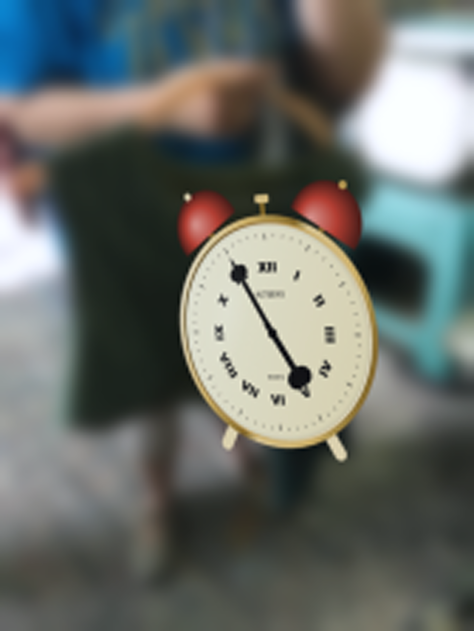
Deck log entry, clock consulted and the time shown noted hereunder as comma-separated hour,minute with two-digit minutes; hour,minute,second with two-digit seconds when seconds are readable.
4,55
